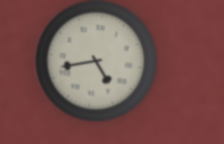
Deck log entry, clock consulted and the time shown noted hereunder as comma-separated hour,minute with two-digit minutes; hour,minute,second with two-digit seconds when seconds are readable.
4,42
